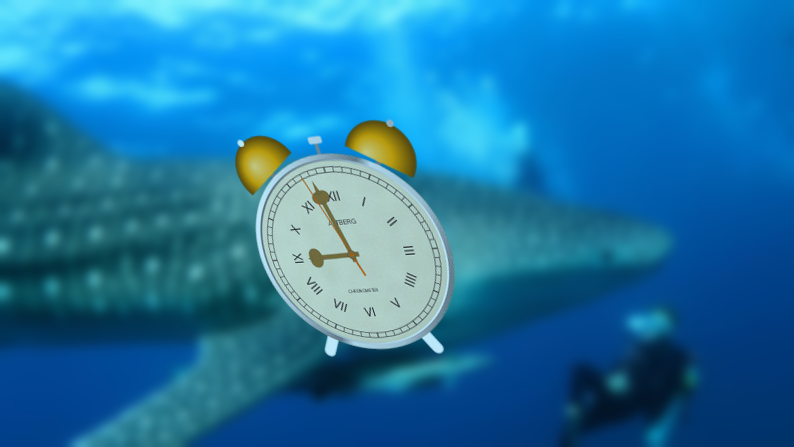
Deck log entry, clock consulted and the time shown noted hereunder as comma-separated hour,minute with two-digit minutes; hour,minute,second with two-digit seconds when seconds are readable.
8,57,57
